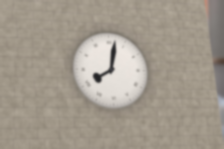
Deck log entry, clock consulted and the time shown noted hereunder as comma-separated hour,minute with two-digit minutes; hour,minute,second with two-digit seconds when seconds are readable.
8,02
